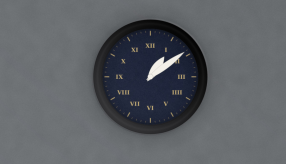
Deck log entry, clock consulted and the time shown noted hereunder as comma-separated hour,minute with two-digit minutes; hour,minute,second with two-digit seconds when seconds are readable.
1,09
